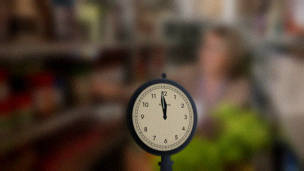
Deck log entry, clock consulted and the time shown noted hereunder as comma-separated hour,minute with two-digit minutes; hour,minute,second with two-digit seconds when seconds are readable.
11,59
